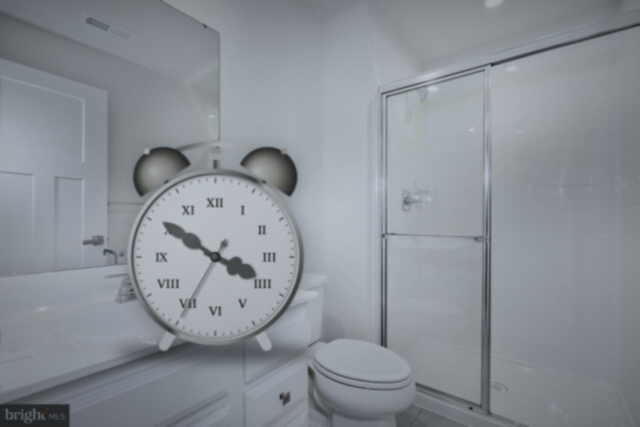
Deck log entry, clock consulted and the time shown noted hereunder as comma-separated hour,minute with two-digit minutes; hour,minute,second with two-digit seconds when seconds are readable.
3,50,35
